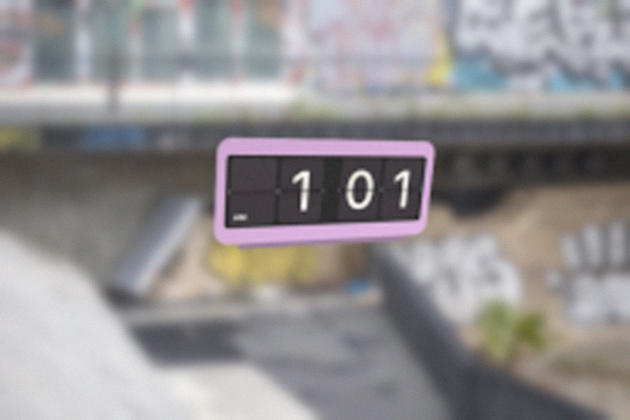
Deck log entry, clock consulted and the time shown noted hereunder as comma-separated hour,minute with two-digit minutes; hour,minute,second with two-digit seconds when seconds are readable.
1,01
